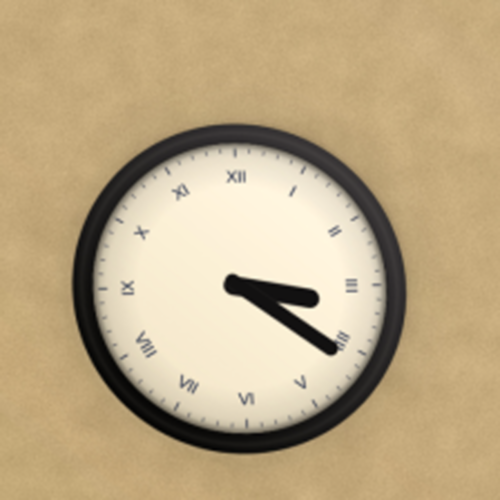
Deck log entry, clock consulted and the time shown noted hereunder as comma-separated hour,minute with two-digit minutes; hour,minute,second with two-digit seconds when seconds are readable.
3,21
